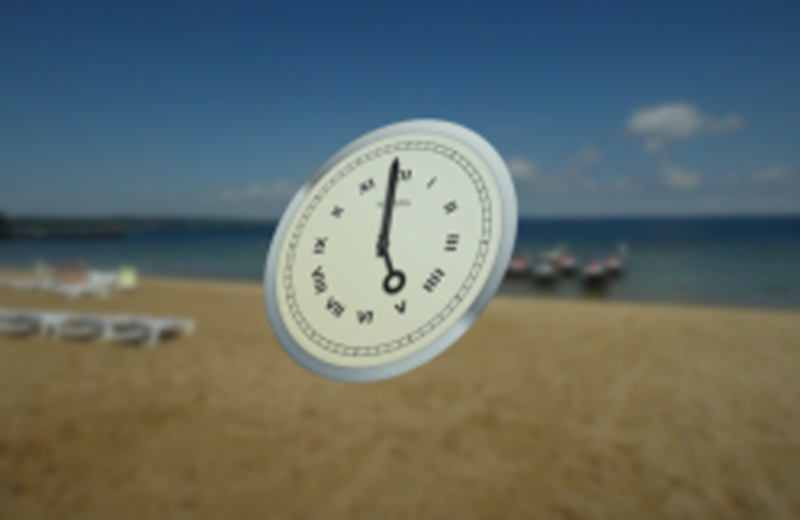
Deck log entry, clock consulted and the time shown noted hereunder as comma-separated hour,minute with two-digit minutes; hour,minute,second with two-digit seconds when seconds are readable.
4,59
